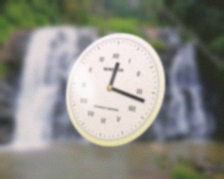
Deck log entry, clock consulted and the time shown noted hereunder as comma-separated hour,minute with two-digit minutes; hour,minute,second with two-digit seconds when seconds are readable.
12,17
